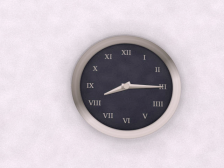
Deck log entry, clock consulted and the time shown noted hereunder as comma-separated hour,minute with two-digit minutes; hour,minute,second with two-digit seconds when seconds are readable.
8,15
